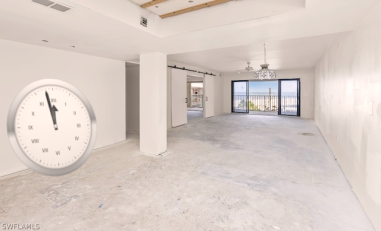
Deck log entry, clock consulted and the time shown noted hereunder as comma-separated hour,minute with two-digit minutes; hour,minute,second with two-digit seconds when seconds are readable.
11,58
